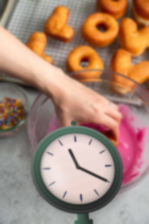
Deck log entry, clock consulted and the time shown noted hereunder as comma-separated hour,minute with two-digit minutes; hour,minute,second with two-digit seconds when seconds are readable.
11,20
